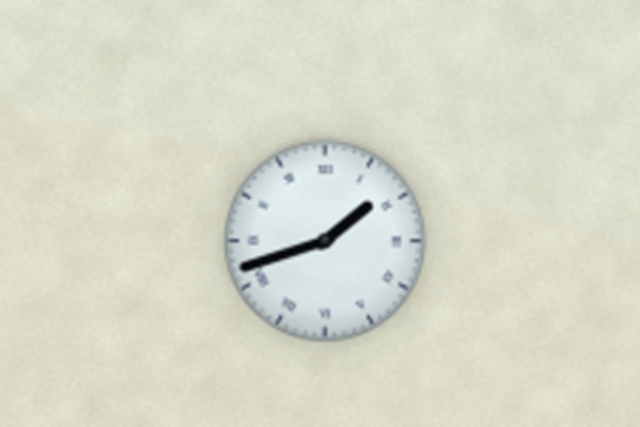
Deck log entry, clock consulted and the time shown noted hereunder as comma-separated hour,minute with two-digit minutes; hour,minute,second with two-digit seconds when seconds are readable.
1,42
